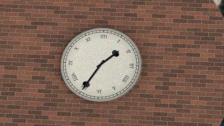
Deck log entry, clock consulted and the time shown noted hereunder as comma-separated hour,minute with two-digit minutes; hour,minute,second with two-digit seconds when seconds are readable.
1,35
